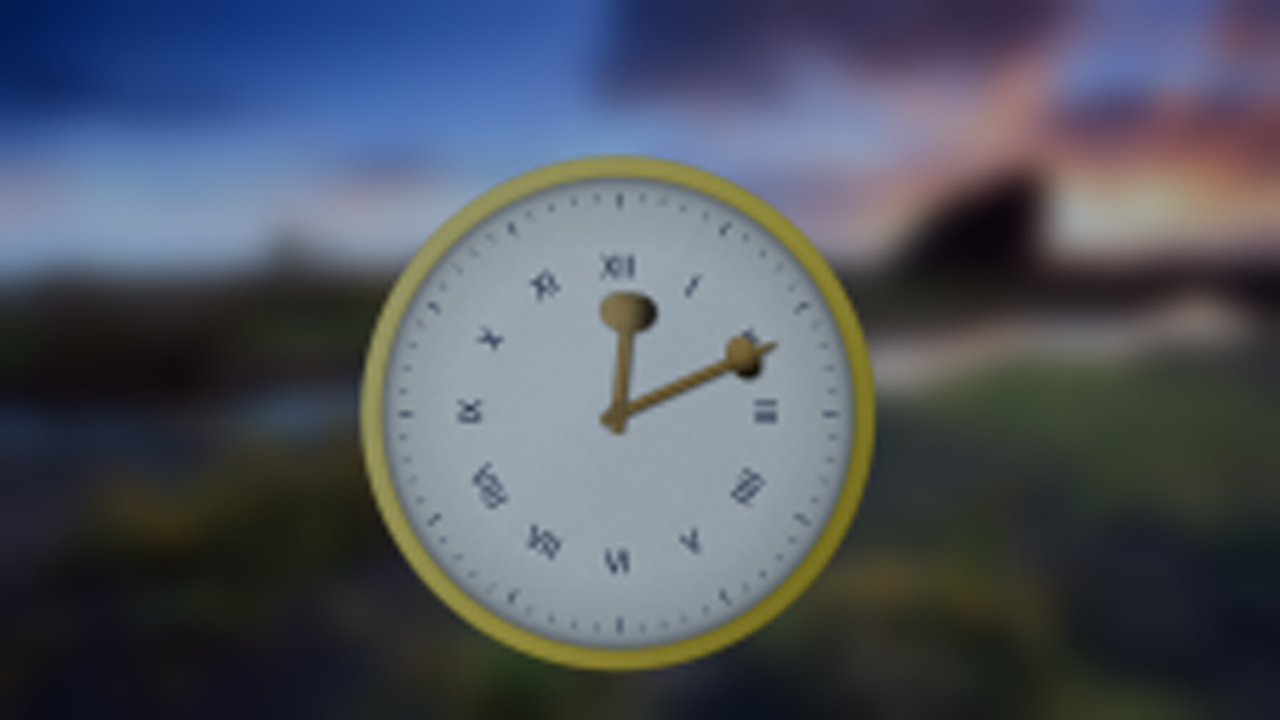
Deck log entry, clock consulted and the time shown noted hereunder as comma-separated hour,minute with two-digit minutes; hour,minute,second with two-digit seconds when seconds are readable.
12,11
